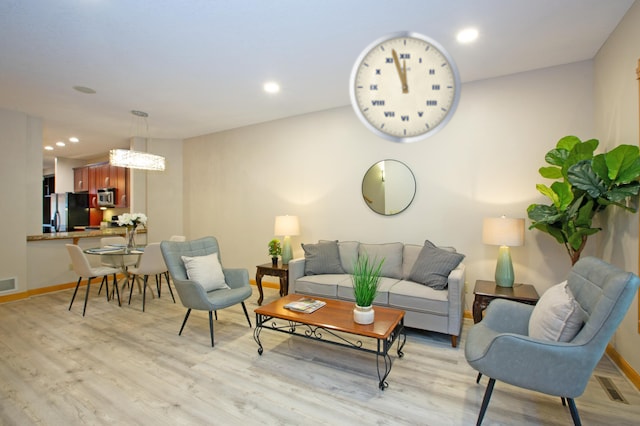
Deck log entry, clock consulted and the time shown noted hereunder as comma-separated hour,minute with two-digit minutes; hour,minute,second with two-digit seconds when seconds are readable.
11,57
